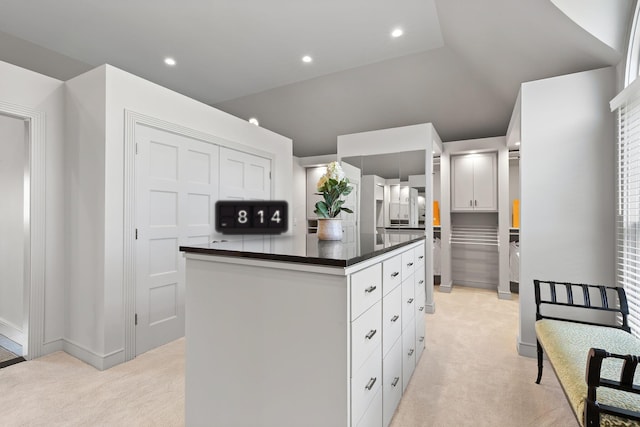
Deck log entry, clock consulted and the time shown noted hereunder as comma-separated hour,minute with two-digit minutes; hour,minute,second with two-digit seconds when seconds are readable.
8,14
